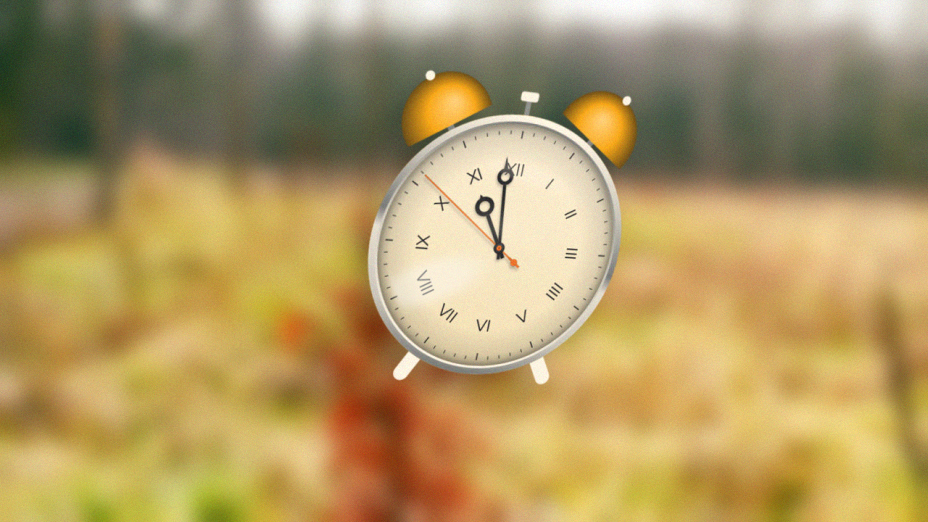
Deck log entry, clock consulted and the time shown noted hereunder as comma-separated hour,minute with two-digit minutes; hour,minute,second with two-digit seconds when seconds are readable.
10,58,51
